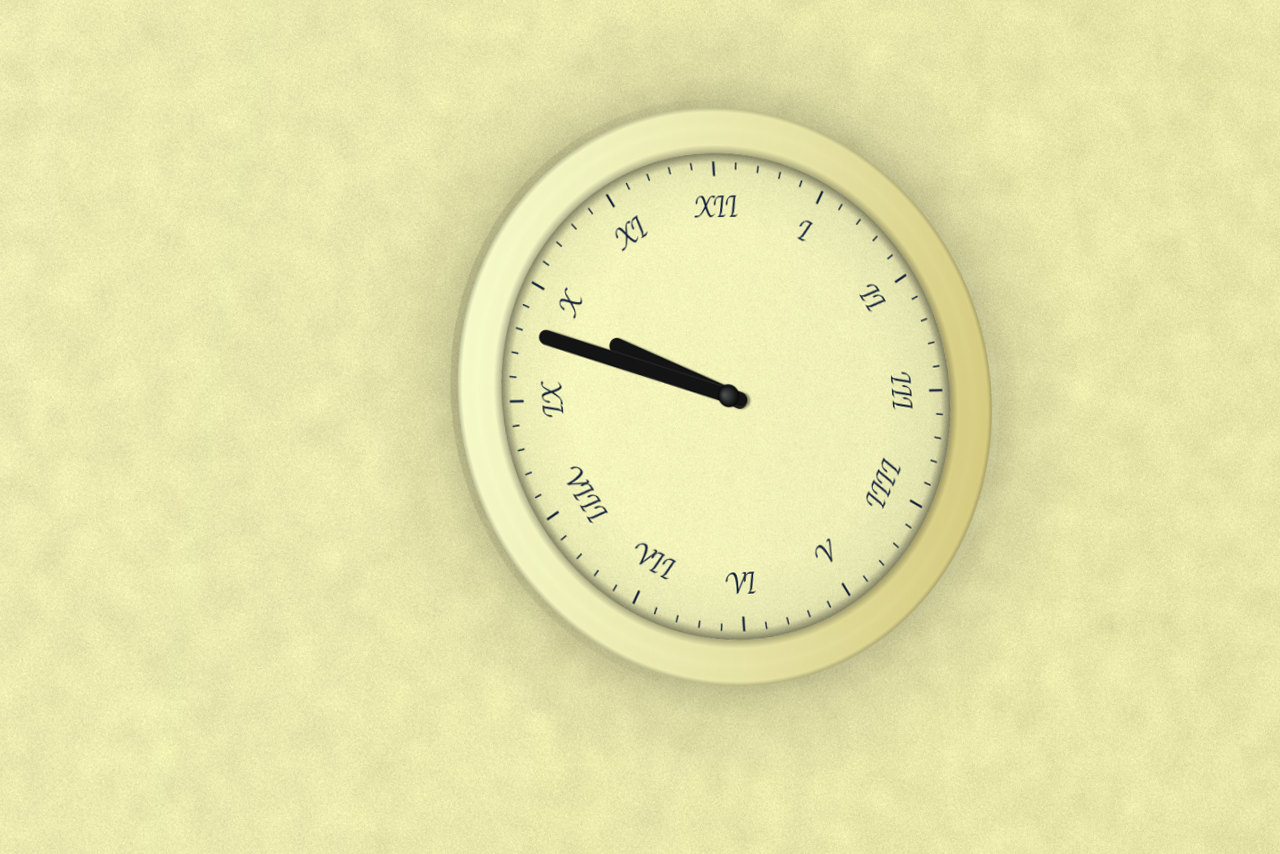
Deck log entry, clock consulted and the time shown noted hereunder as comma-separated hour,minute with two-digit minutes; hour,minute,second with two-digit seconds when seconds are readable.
9,48
